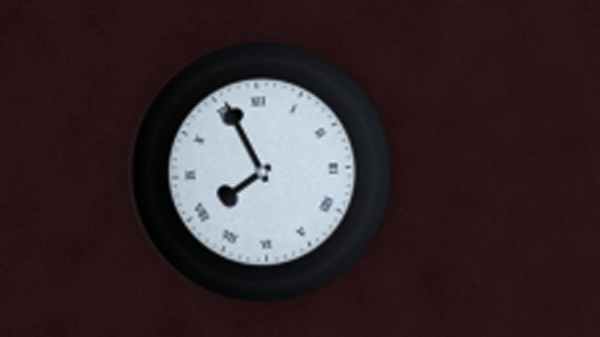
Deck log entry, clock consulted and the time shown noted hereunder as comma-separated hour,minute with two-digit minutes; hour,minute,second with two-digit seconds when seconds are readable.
7,56
